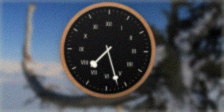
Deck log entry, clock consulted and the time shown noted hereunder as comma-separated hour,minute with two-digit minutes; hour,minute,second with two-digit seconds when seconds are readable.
7,27
